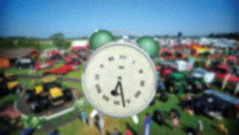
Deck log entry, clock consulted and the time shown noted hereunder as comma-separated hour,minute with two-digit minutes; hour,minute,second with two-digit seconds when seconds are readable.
6,27
